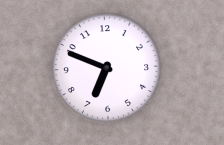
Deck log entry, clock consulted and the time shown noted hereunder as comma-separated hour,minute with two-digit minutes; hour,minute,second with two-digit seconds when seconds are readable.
6,49
